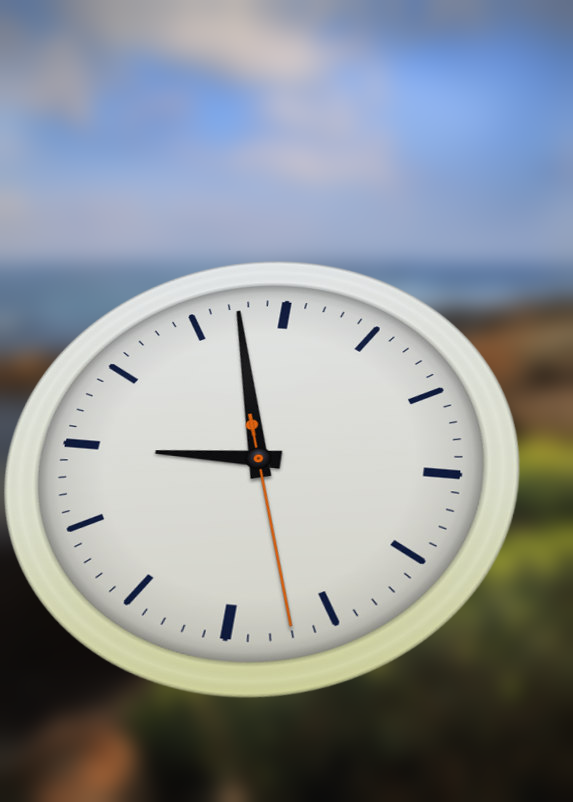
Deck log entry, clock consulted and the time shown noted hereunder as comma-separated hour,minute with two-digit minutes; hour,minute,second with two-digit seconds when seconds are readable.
8,57,27
